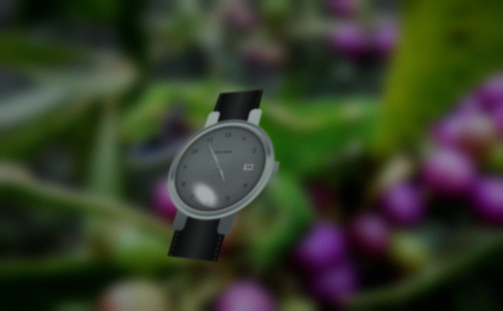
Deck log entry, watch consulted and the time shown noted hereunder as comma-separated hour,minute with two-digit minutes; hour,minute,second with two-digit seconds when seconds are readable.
4,54
